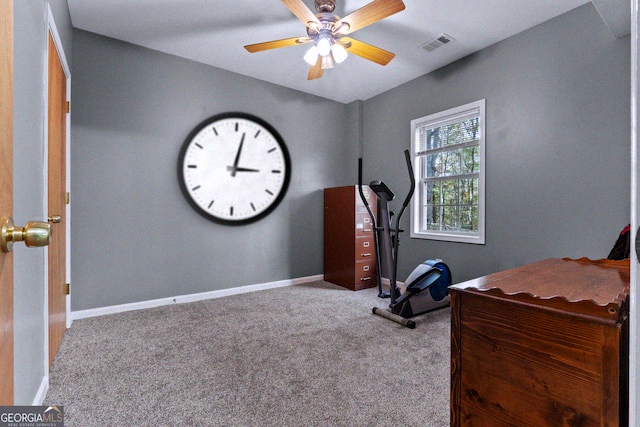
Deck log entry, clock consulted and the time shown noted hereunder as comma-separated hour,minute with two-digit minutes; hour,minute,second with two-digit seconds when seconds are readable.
3,02
